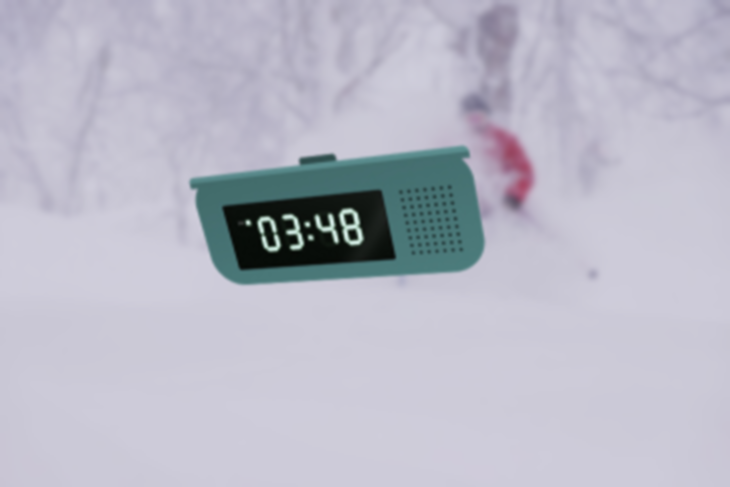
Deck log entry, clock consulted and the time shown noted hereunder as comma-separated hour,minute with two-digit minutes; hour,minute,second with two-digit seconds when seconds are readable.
3,48
